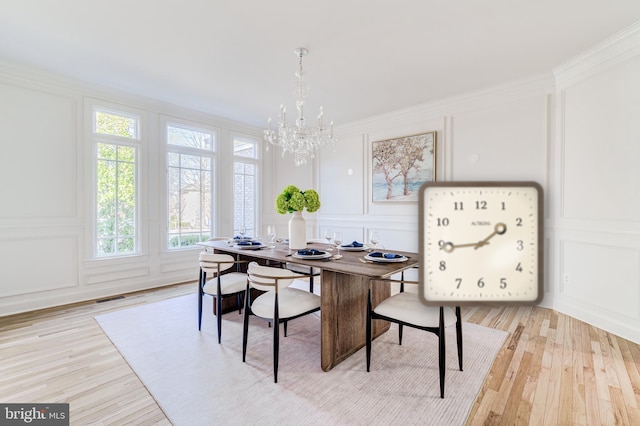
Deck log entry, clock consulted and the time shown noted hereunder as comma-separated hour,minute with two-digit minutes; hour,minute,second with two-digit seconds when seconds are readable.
1,44
